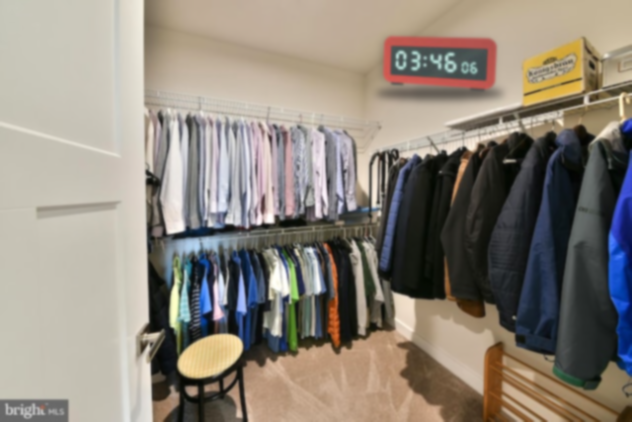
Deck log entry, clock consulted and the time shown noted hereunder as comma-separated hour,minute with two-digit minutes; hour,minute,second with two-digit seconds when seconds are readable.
3,46
